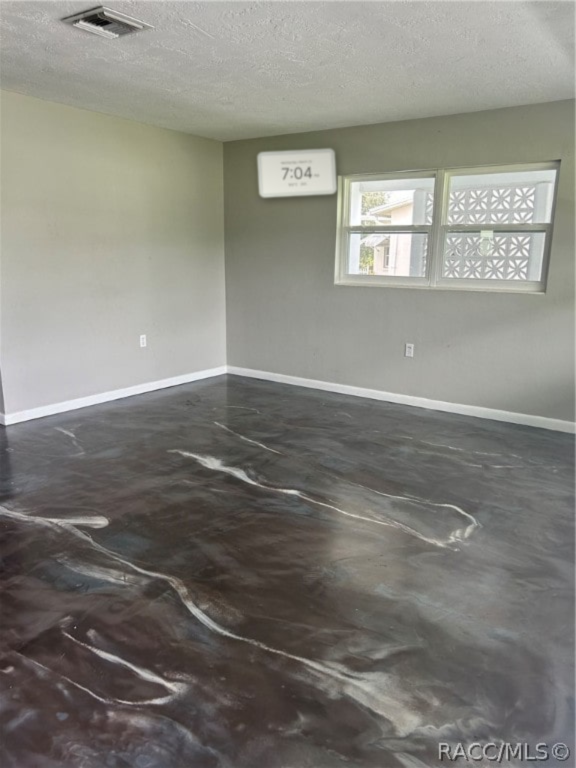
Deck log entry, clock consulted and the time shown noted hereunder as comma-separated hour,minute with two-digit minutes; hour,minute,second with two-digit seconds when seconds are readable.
7,04
